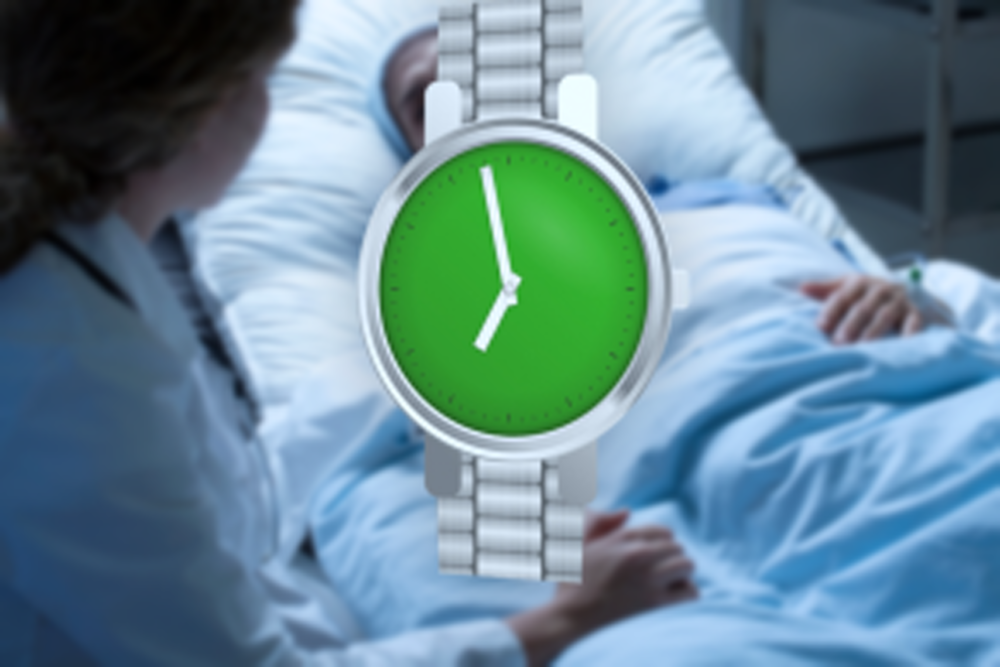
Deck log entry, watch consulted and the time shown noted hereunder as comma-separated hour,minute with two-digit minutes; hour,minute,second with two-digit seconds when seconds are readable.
6,58
